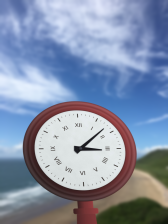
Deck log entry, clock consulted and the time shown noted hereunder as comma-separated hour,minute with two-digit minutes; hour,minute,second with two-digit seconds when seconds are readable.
3,08
